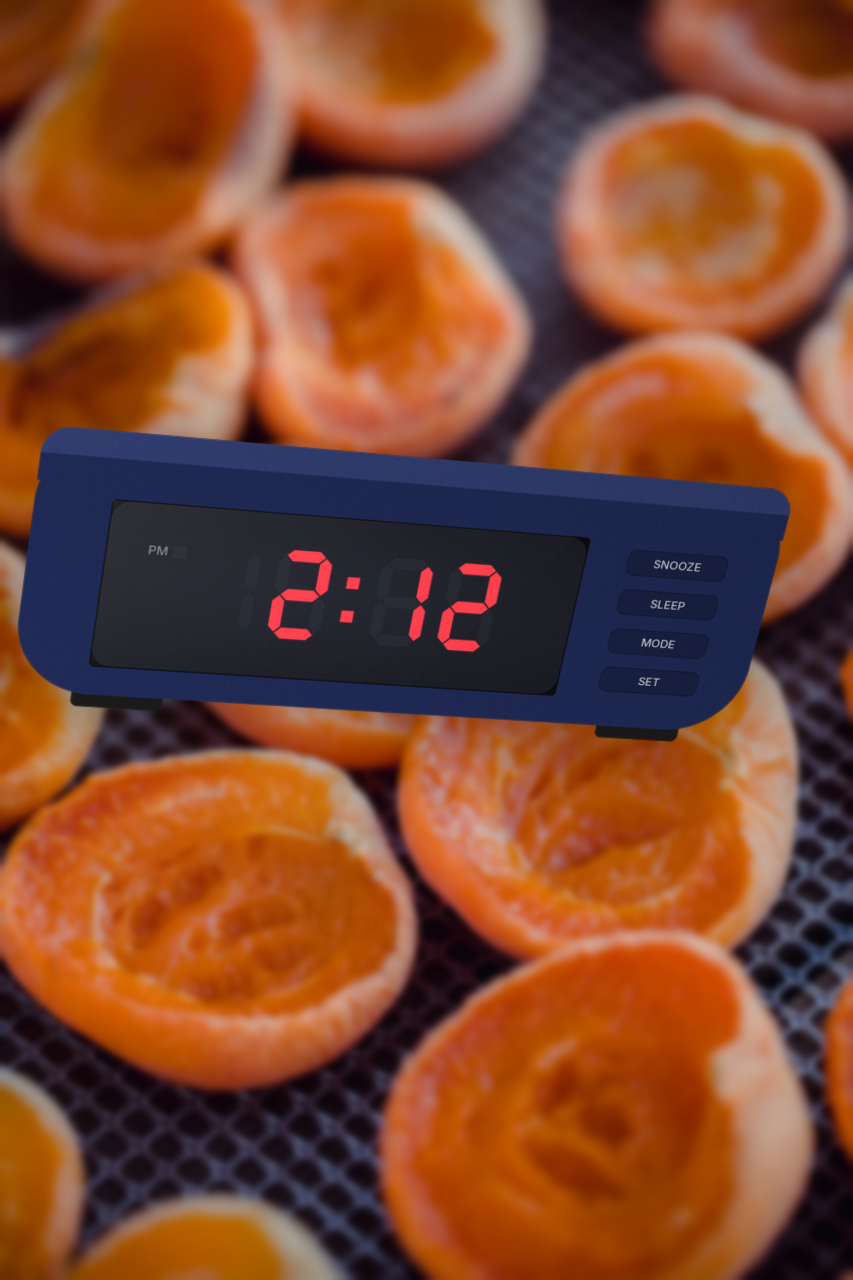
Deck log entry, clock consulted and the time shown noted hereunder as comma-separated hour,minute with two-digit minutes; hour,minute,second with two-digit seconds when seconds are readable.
2,12
